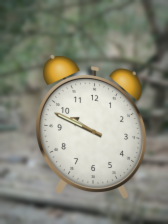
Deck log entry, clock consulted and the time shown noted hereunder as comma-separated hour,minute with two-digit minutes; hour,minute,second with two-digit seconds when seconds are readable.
9,48
